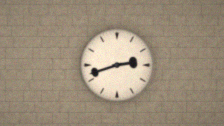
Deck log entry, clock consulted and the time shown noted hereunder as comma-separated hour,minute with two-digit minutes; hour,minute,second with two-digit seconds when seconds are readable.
2,42
